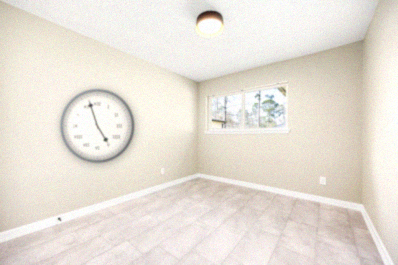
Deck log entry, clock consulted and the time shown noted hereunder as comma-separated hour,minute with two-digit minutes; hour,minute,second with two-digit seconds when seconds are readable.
4,57
